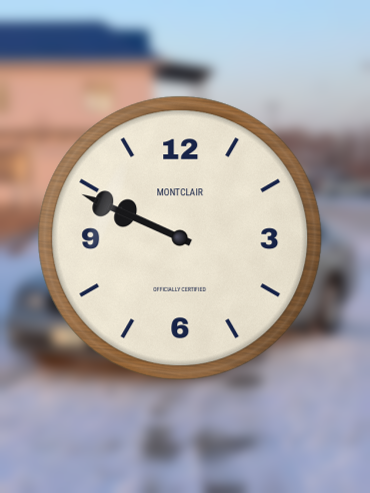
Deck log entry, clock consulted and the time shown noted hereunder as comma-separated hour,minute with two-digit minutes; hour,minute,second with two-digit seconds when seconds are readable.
9,49
